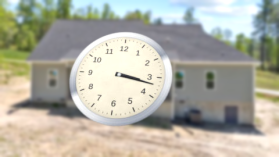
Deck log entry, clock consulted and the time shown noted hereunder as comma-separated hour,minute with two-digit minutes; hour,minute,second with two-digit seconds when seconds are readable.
3,17
